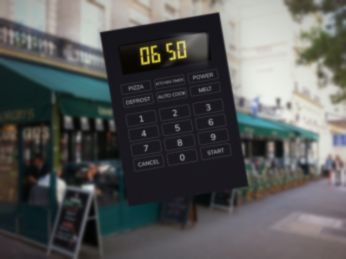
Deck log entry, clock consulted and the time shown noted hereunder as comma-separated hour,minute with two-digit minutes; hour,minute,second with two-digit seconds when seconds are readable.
6,50
